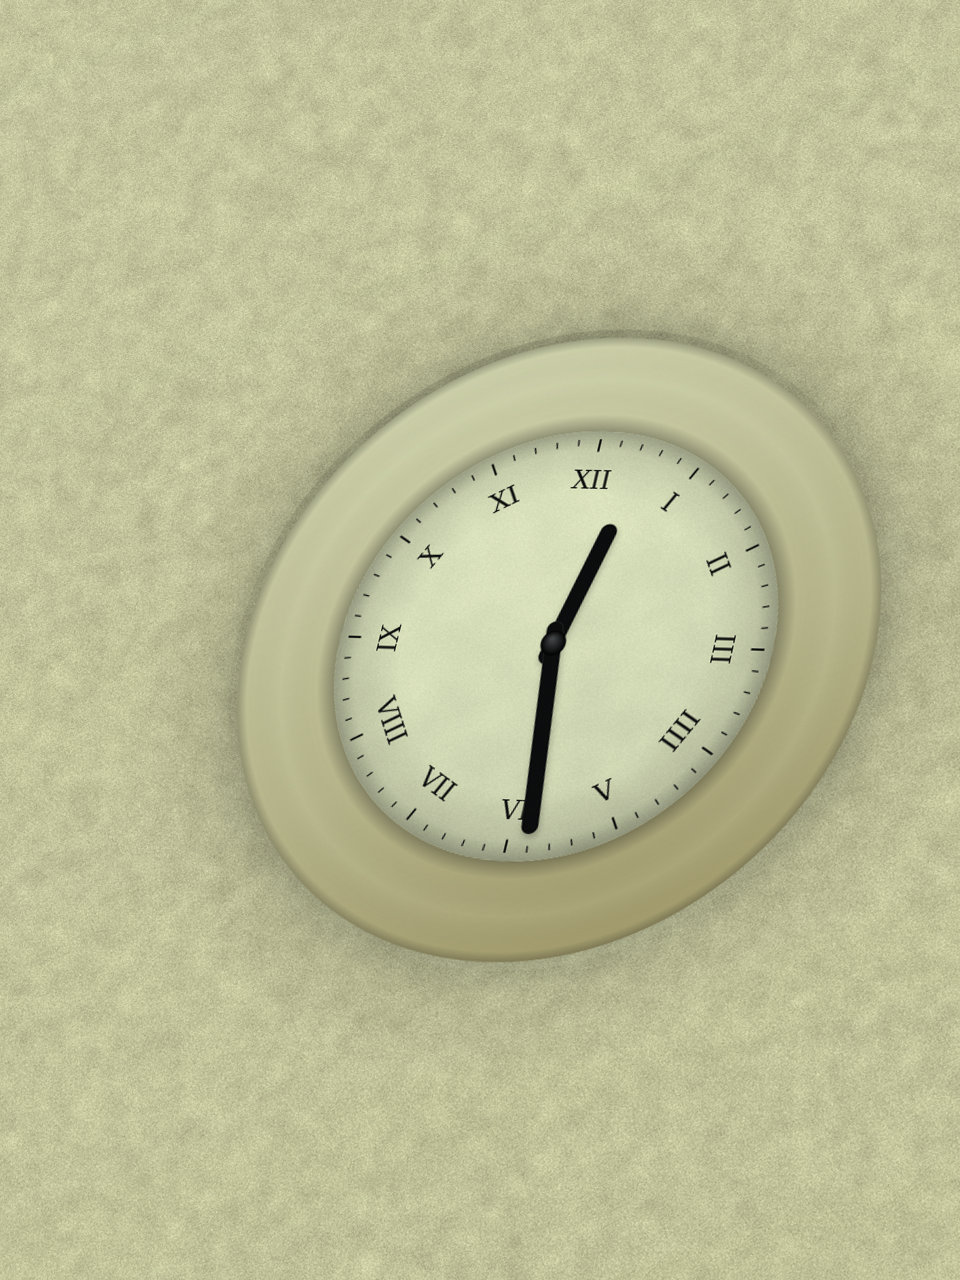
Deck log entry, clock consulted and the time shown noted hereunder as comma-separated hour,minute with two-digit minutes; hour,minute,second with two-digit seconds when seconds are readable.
12,29
